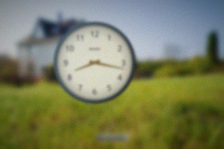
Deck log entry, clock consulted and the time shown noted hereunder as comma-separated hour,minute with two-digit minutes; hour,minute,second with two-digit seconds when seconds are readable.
8,17
